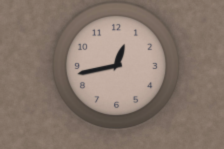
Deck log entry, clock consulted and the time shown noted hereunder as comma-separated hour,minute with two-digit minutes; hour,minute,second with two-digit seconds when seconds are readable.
12,43
